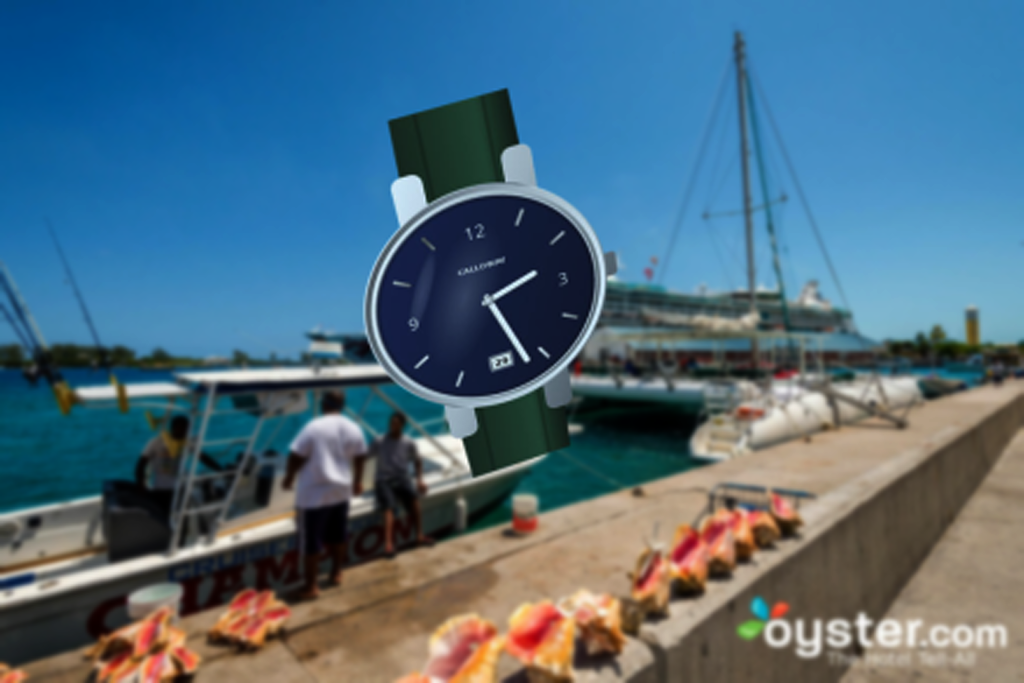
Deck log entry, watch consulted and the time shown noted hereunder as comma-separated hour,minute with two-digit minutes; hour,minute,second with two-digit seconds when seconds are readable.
2,27
